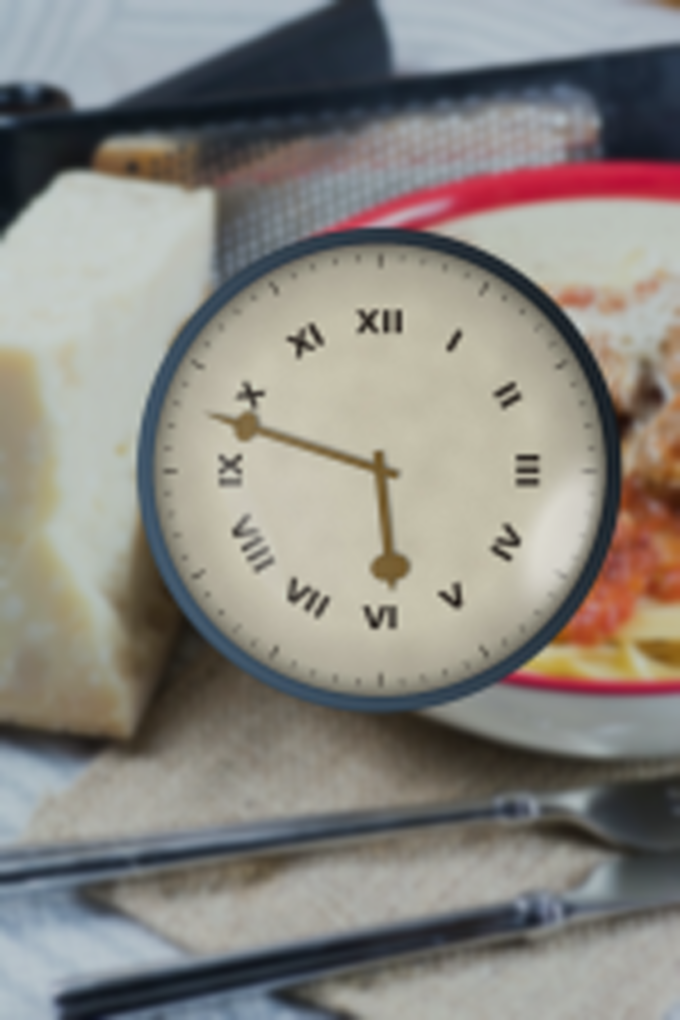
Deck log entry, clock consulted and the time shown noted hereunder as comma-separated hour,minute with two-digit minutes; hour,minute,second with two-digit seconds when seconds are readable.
5,48
